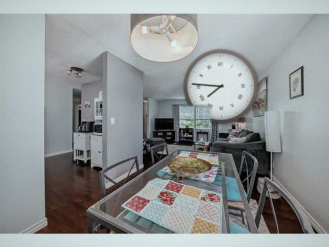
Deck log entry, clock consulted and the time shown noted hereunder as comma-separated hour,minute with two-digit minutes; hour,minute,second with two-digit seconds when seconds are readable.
7,46
